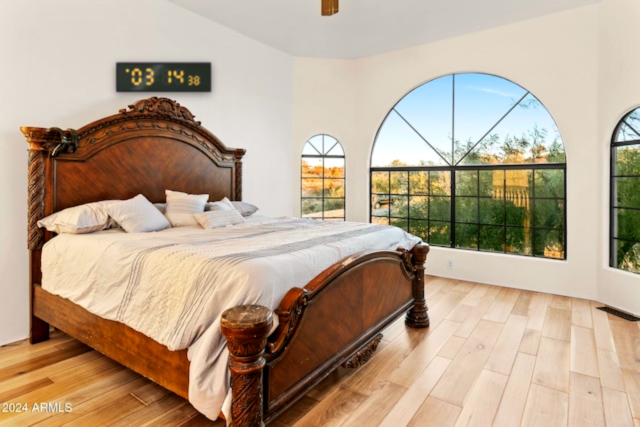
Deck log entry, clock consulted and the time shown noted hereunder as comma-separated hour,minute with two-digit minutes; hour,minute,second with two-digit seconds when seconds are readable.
3,14
